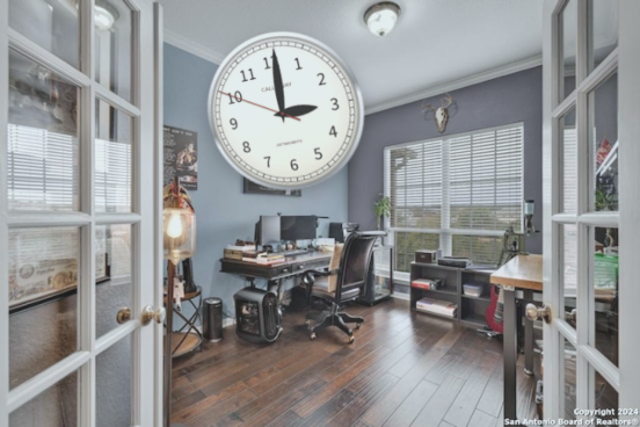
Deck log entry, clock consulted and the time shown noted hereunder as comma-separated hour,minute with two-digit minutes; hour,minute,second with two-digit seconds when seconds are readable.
3,00,50
